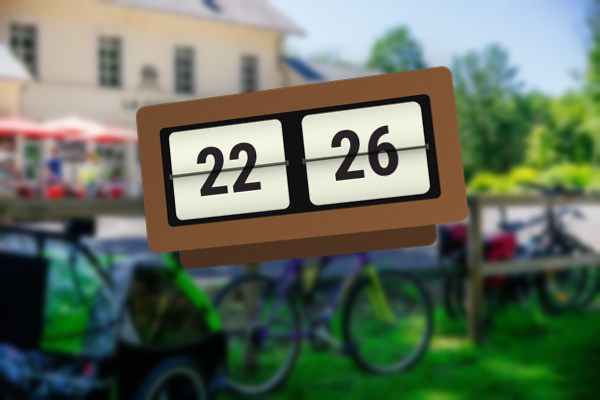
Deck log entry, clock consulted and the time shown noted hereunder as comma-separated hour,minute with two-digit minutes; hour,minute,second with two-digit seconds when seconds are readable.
22,26
